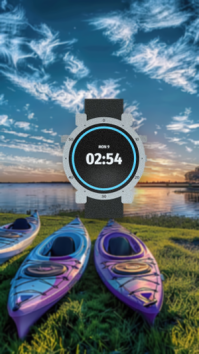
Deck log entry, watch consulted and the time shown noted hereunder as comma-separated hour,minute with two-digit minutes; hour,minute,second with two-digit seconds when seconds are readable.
2,54
